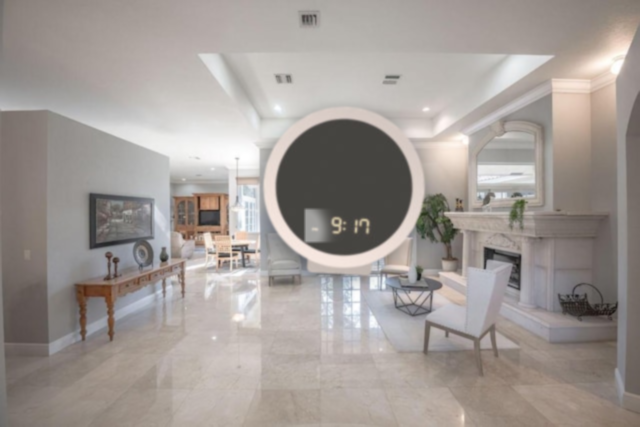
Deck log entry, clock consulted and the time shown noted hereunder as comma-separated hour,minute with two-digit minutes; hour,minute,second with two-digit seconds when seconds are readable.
9,17
